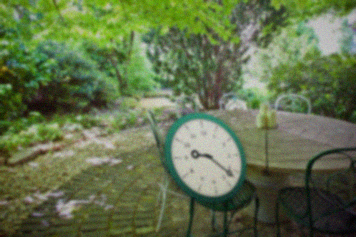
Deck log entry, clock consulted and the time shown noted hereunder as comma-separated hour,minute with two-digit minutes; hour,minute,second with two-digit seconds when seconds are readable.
9,22
